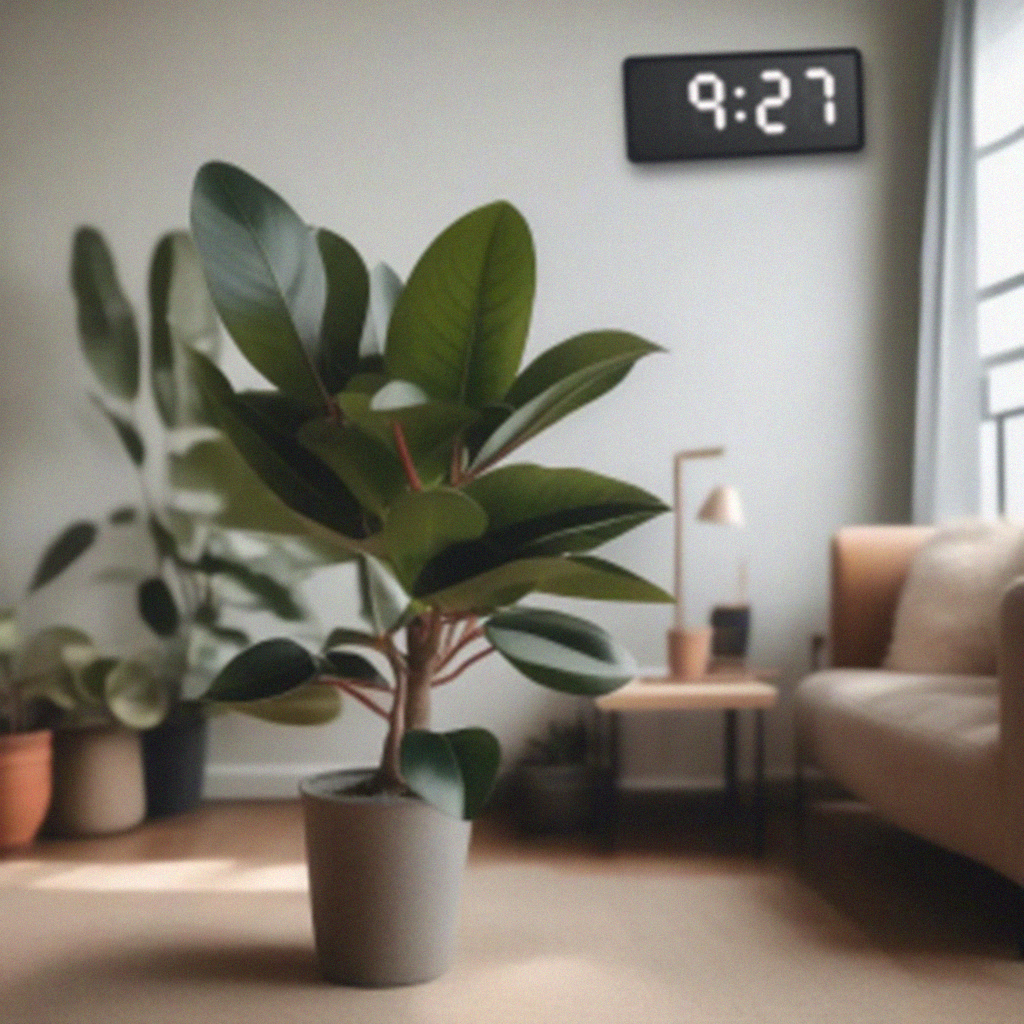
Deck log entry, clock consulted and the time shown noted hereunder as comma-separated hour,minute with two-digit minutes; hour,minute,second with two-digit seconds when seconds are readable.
9,27
